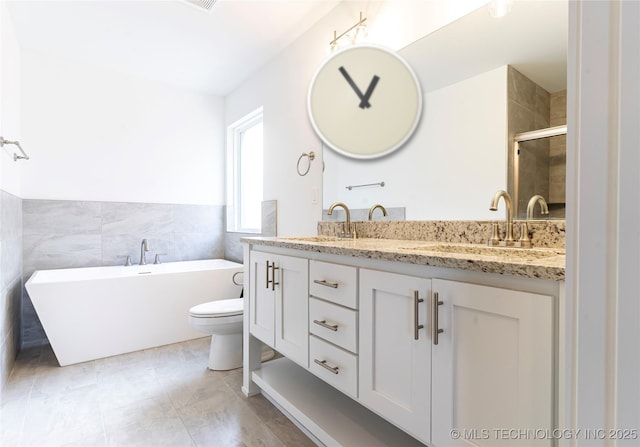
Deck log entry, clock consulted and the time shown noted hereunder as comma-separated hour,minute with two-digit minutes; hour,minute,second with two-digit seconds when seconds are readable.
12,54
